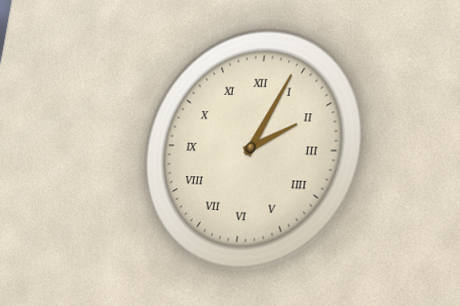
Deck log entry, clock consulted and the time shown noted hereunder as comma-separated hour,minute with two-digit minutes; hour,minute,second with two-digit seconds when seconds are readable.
2,04
